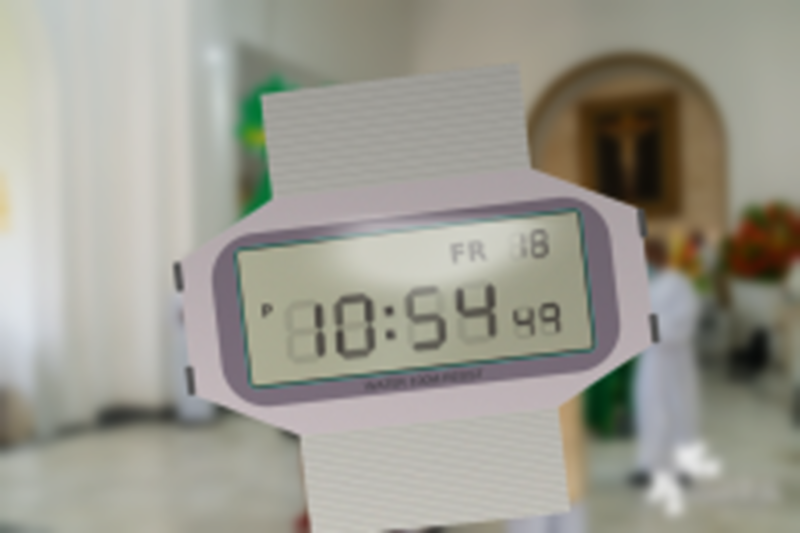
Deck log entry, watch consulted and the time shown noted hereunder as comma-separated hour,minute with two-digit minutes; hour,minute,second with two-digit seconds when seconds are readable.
10,54,49
